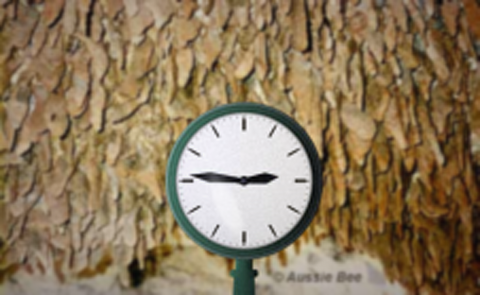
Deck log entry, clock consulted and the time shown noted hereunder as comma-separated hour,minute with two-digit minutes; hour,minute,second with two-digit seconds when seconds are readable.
2,46
